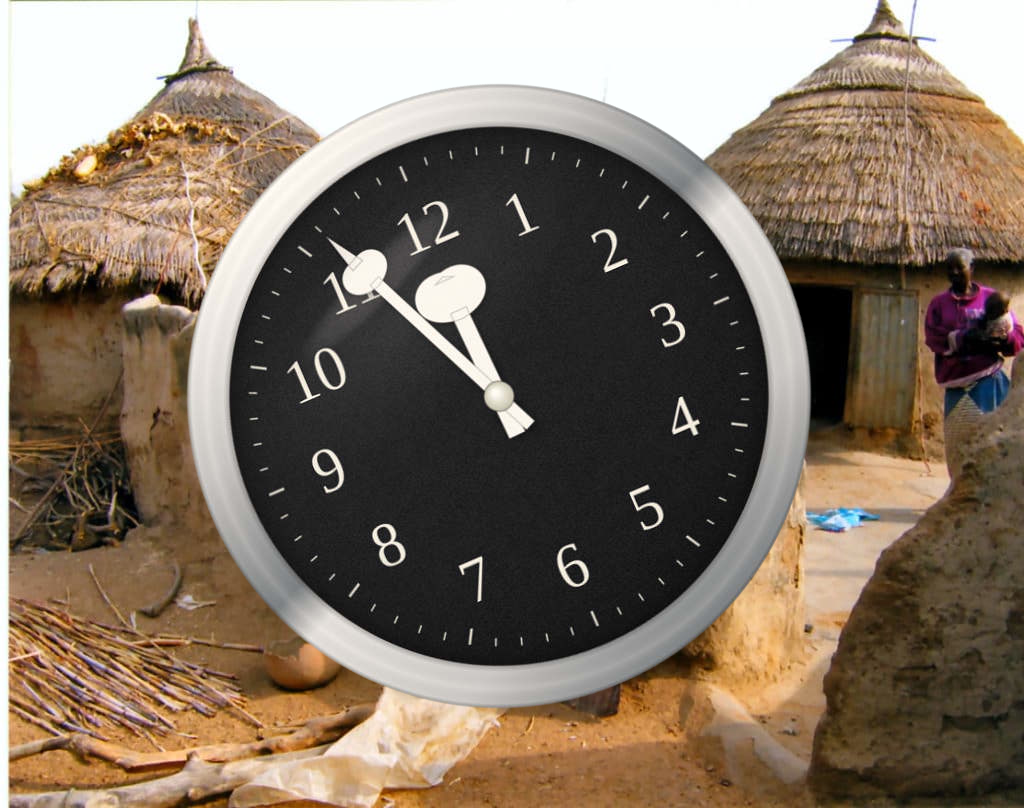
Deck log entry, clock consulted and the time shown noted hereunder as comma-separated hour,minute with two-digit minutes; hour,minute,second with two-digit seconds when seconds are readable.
11,56
